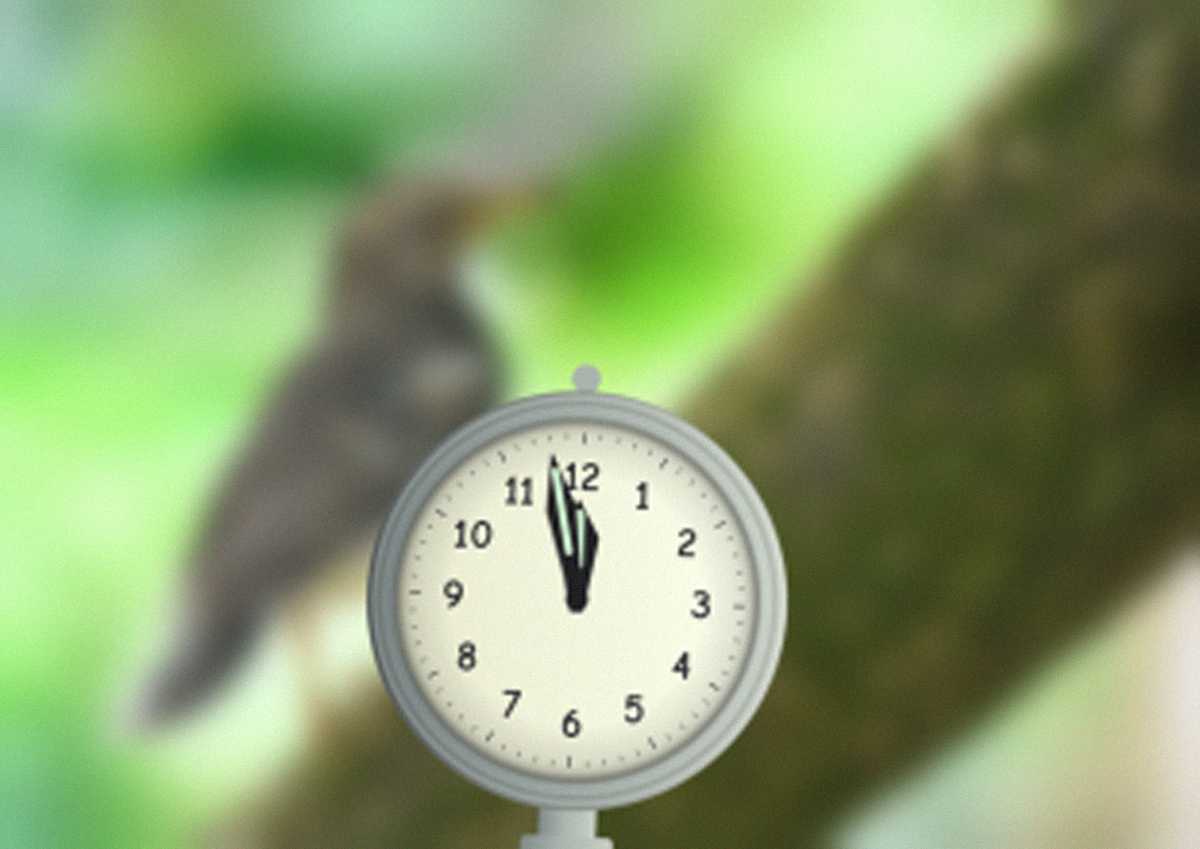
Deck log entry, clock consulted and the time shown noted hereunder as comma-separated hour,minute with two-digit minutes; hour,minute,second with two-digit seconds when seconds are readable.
11,58
